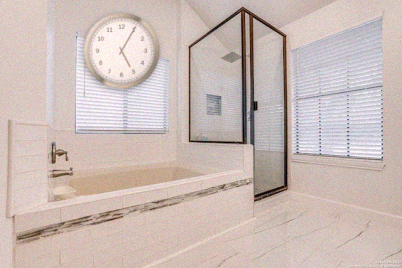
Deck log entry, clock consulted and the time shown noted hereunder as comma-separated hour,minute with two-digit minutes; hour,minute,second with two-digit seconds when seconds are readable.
5,05
